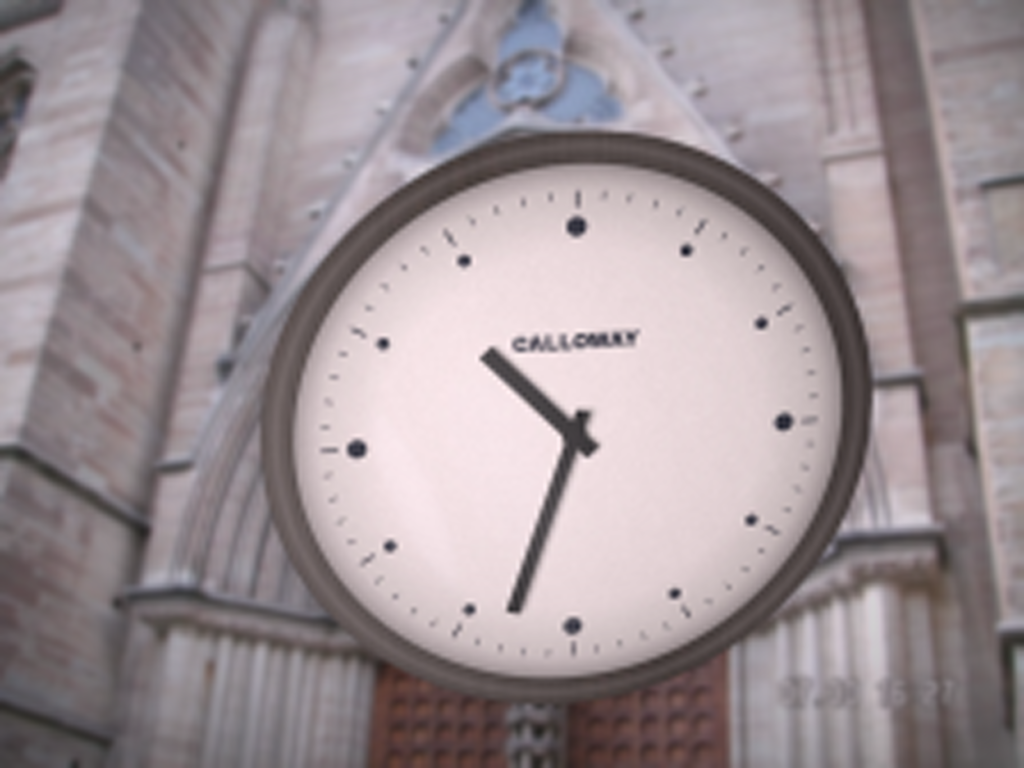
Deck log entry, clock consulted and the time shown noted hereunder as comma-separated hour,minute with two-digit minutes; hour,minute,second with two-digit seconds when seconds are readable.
10,33
